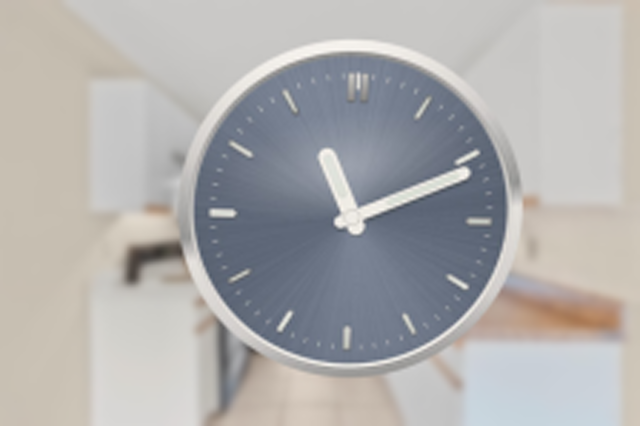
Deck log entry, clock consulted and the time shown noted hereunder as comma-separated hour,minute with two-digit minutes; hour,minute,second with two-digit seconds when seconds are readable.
11,11
